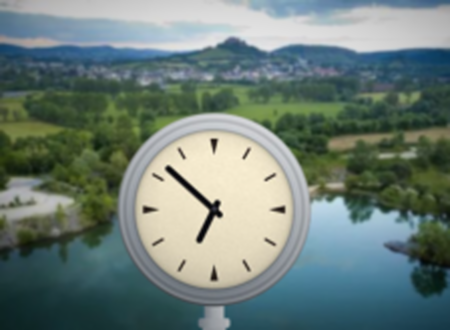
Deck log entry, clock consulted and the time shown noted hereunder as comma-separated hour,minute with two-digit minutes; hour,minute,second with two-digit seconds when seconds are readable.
6,52
